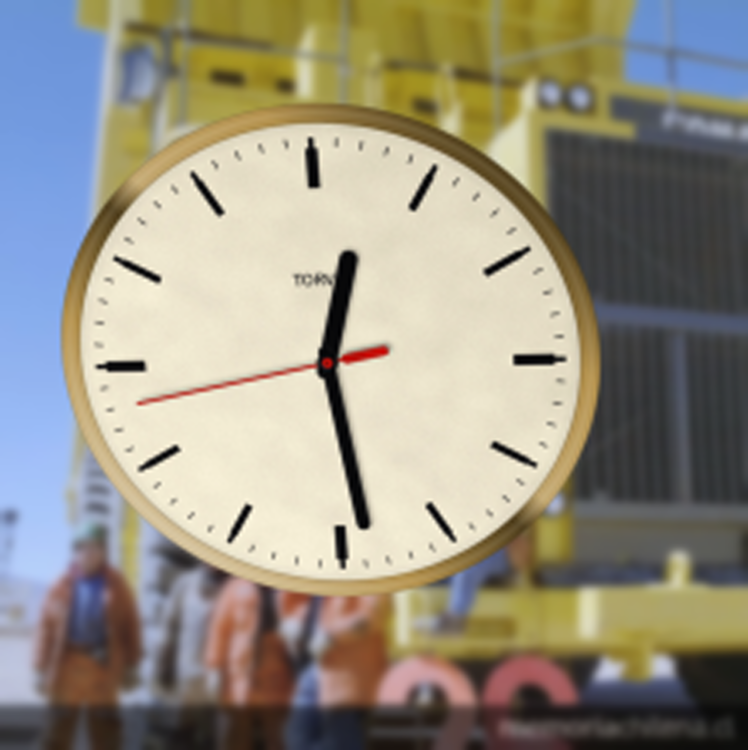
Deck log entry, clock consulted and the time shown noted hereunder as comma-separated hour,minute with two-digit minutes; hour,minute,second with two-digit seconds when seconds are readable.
12,28,43
